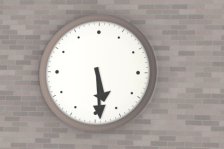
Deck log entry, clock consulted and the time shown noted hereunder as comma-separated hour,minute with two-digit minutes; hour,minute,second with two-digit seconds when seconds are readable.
5,29
